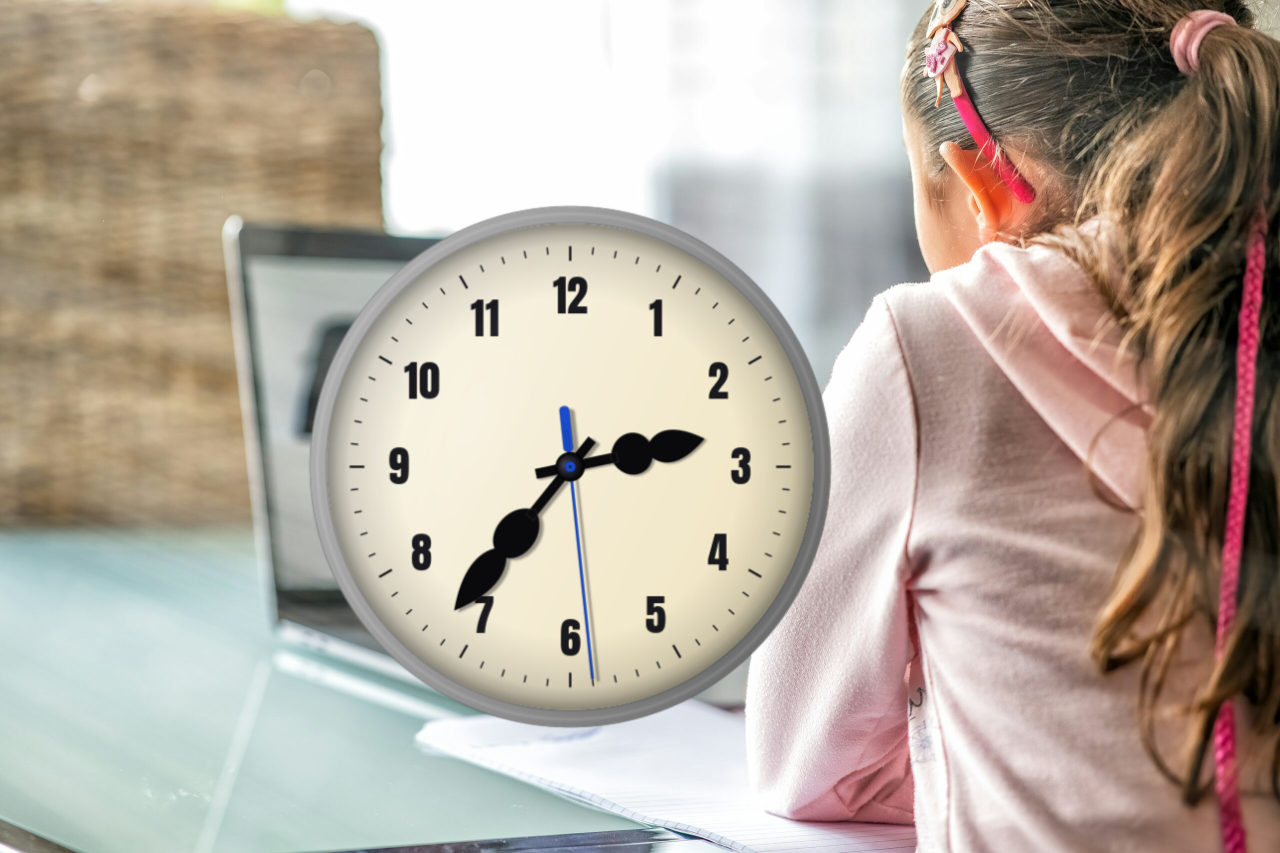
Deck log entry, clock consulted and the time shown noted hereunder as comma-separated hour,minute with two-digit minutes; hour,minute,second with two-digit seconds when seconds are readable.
2,36,29
